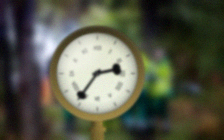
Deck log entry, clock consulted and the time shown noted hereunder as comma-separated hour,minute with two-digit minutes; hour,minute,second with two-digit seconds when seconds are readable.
2,36
